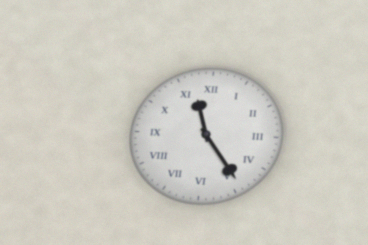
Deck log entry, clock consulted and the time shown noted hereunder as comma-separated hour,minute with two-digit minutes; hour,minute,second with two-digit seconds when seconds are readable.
11,24
